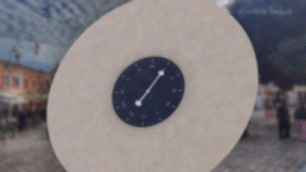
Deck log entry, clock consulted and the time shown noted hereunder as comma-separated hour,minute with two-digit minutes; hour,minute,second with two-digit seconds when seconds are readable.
7,05
